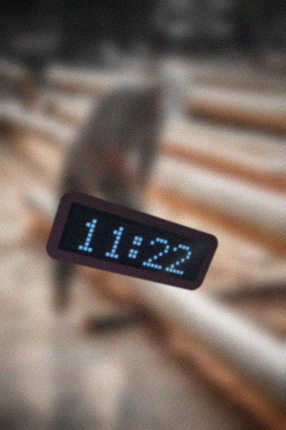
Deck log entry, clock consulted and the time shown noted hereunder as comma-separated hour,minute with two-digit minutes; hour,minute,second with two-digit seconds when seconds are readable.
11,22
